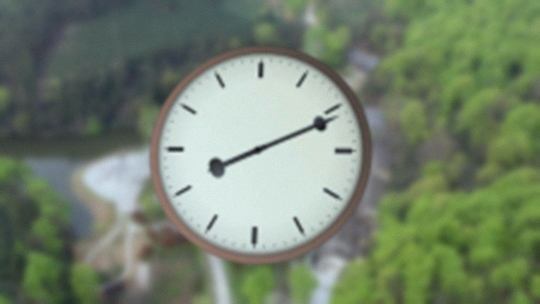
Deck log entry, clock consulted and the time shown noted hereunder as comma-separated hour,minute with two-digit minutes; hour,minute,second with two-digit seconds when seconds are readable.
8,11
